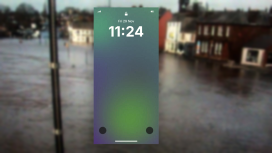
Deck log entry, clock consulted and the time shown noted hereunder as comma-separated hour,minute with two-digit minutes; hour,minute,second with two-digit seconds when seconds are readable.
11,24
